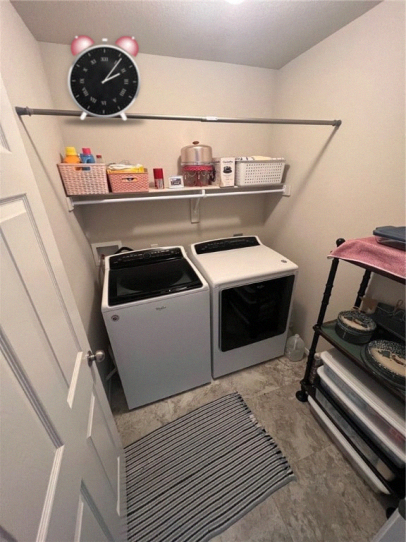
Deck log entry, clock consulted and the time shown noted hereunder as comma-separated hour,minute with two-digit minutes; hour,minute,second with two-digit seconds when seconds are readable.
2,06
